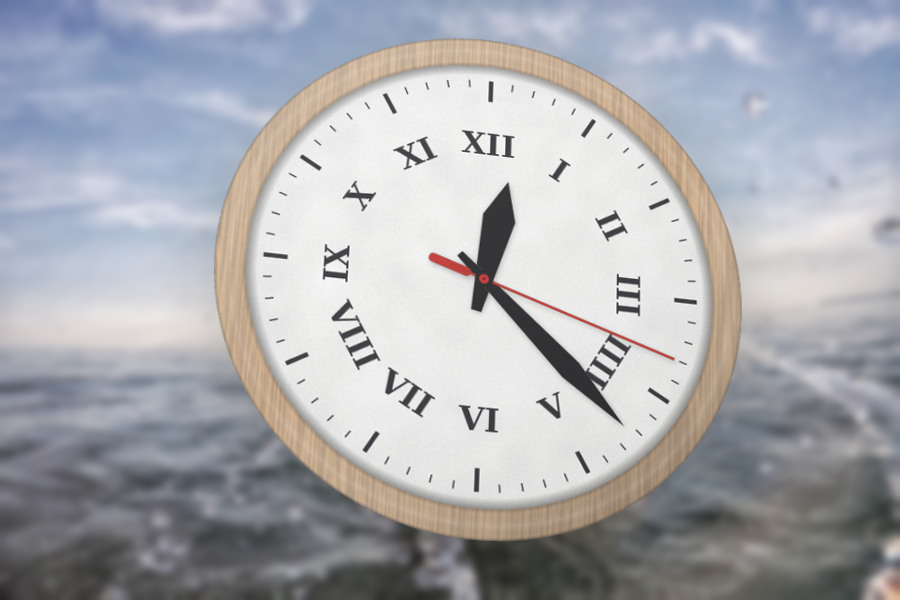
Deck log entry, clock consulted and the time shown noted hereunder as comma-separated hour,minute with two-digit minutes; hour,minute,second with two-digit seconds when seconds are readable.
12,22,18
